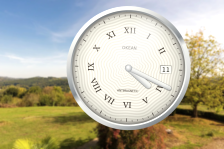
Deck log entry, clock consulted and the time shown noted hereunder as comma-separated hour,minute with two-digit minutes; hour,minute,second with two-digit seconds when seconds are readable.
4,19
